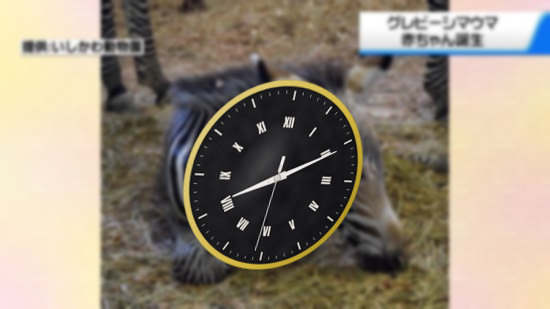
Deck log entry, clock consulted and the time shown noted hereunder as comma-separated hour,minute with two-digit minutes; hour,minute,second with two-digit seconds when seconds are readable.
8,10,31
